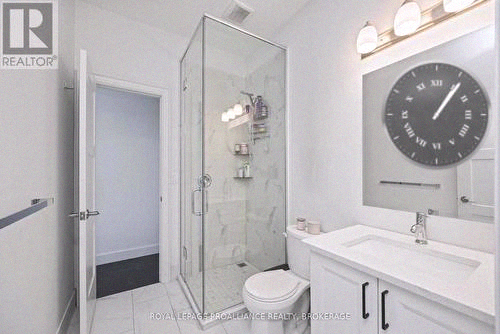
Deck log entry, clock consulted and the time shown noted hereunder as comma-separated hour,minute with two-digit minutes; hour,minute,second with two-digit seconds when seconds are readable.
1,06
